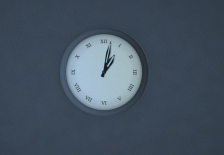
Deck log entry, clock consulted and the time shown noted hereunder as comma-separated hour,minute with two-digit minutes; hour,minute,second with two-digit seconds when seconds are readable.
1,02
